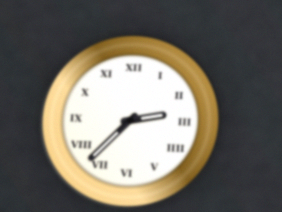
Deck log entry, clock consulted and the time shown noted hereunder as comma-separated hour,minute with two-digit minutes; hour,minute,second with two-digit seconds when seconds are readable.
2,37
